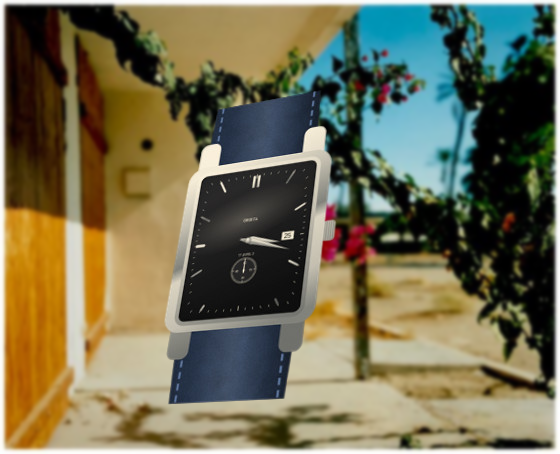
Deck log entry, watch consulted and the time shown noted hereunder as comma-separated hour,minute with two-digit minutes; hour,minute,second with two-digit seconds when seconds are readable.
3,18
